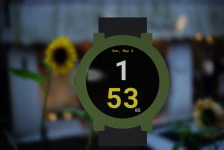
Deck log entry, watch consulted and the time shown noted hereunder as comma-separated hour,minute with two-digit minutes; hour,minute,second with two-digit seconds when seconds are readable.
1,53
